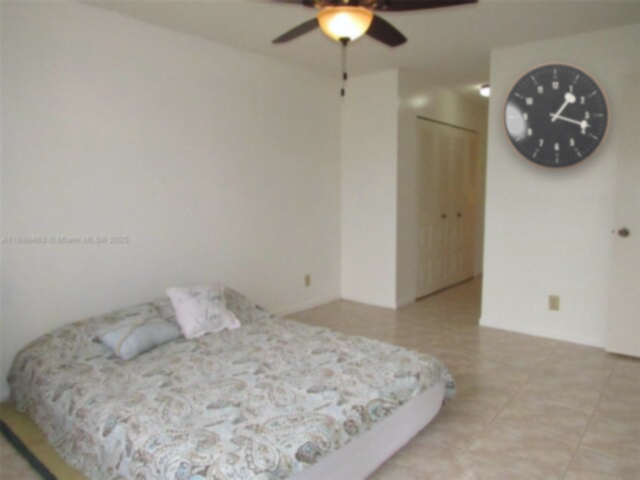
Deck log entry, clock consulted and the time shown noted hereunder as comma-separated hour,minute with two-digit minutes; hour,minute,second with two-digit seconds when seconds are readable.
1,18
